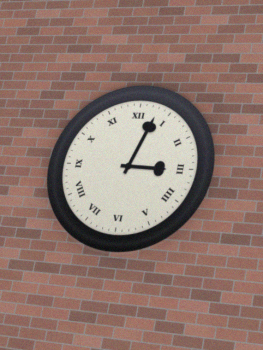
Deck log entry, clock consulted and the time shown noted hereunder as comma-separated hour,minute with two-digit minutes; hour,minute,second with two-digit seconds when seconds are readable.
3,03
